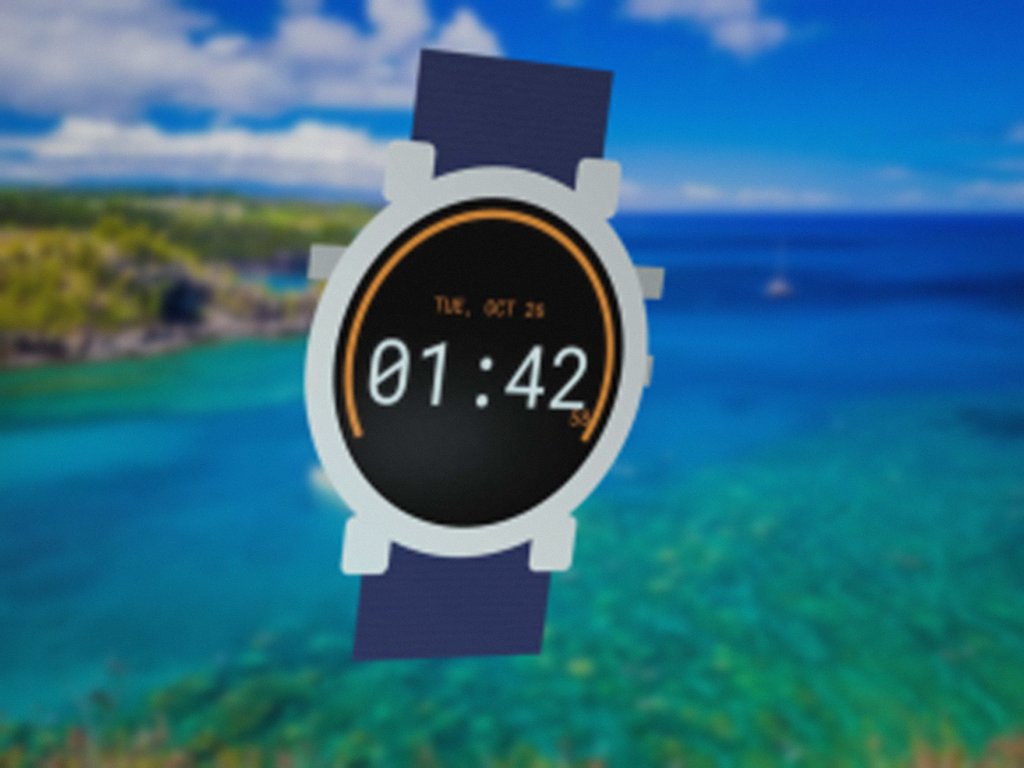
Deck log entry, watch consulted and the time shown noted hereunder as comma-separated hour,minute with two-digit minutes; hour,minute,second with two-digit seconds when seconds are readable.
1,42
